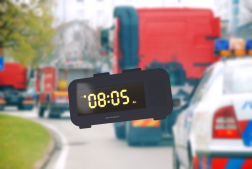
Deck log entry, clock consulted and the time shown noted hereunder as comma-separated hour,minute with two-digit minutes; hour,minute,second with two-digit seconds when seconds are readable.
8,05
